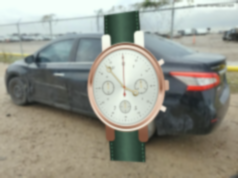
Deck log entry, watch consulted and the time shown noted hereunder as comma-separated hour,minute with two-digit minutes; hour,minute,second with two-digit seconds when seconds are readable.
3,53
